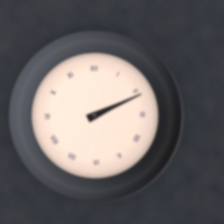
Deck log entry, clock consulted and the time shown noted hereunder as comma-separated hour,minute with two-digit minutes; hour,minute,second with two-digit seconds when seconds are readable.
2,11
